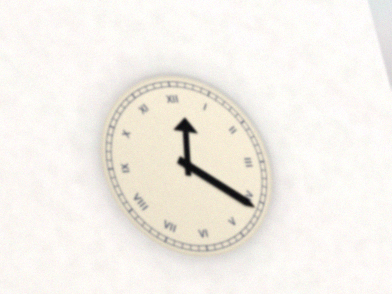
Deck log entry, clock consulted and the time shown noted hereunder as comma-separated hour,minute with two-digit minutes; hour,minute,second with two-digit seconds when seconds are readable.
12,21
